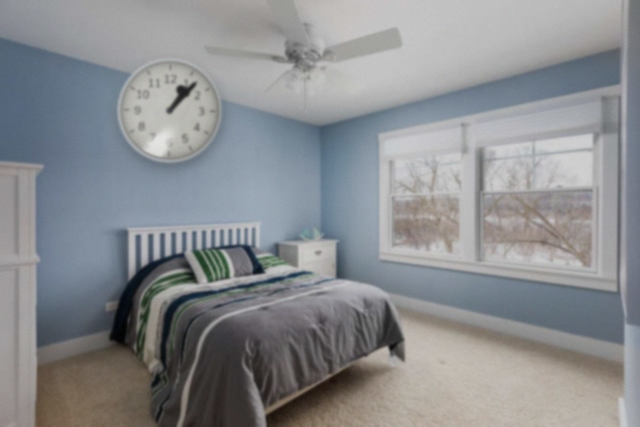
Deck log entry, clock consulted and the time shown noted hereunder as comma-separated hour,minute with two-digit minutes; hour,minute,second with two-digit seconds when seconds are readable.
1,07
